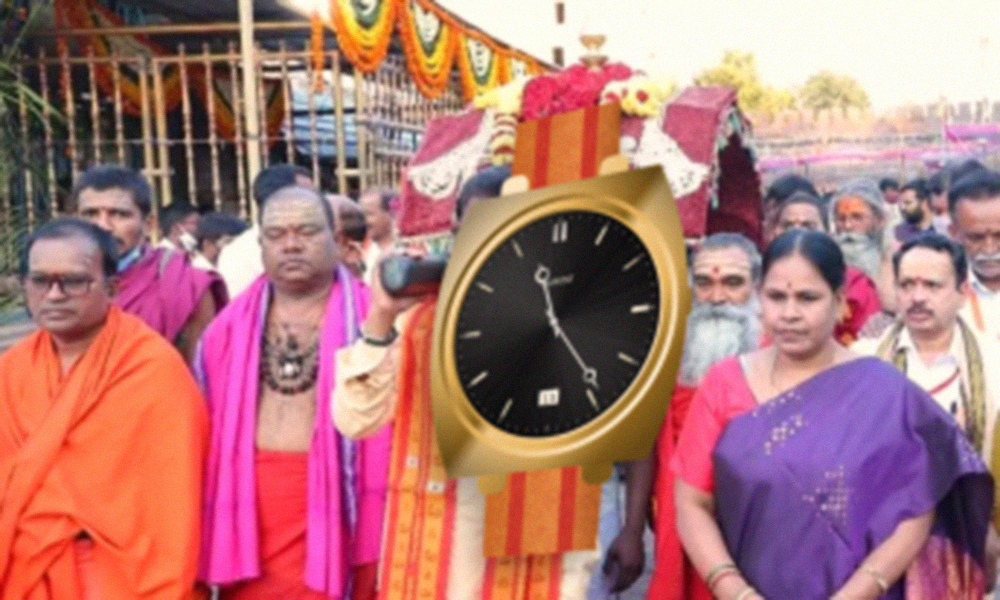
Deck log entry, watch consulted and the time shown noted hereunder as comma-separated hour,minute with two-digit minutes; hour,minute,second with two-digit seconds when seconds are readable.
11,24
